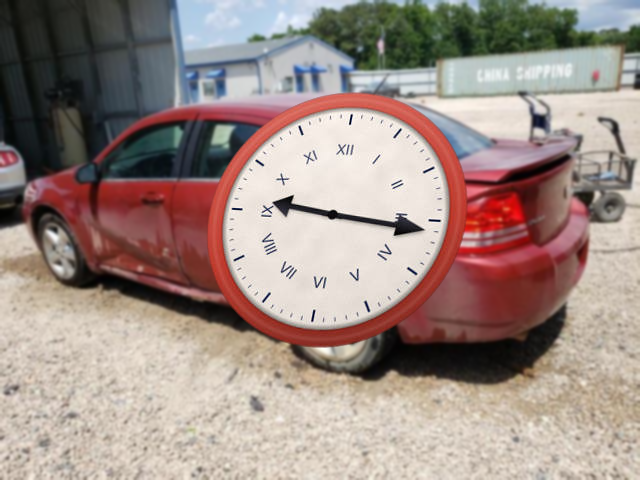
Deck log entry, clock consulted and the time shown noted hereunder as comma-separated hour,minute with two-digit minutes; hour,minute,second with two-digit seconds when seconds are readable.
9,16
